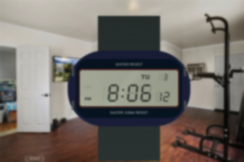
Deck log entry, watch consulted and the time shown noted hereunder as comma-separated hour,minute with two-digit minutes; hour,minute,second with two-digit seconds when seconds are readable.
8,06
